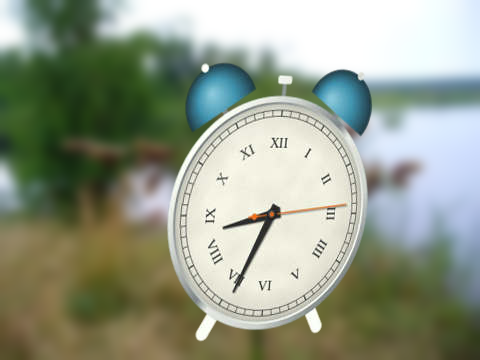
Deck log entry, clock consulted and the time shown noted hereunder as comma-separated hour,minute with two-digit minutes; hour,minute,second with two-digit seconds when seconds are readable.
8,34,14
